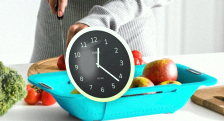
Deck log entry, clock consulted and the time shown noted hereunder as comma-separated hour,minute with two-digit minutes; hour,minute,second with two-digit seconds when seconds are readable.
12,22
